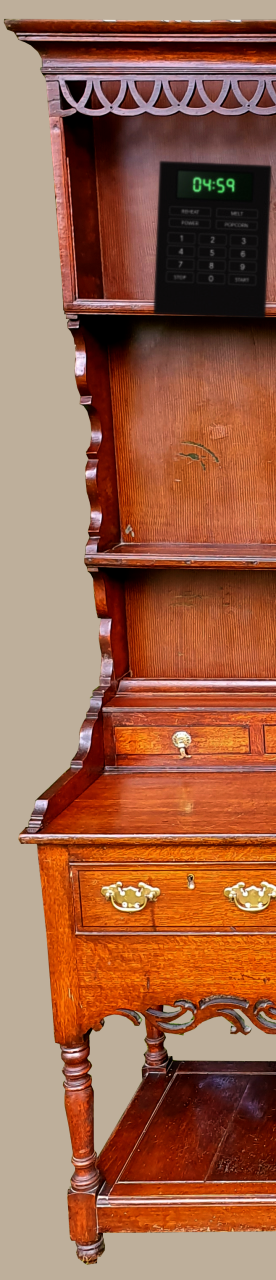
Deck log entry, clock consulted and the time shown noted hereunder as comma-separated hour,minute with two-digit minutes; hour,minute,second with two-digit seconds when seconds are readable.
4,59
